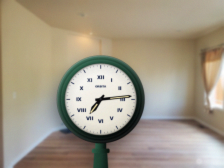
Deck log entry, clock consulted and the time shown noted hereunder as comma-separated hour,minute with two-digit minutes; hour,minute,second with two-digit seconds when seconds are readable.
7,14
